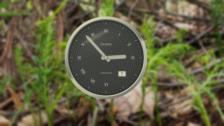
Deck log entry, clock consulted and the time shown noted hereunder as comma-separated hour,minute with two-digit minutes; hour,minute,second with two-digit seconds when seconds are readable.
2,53
